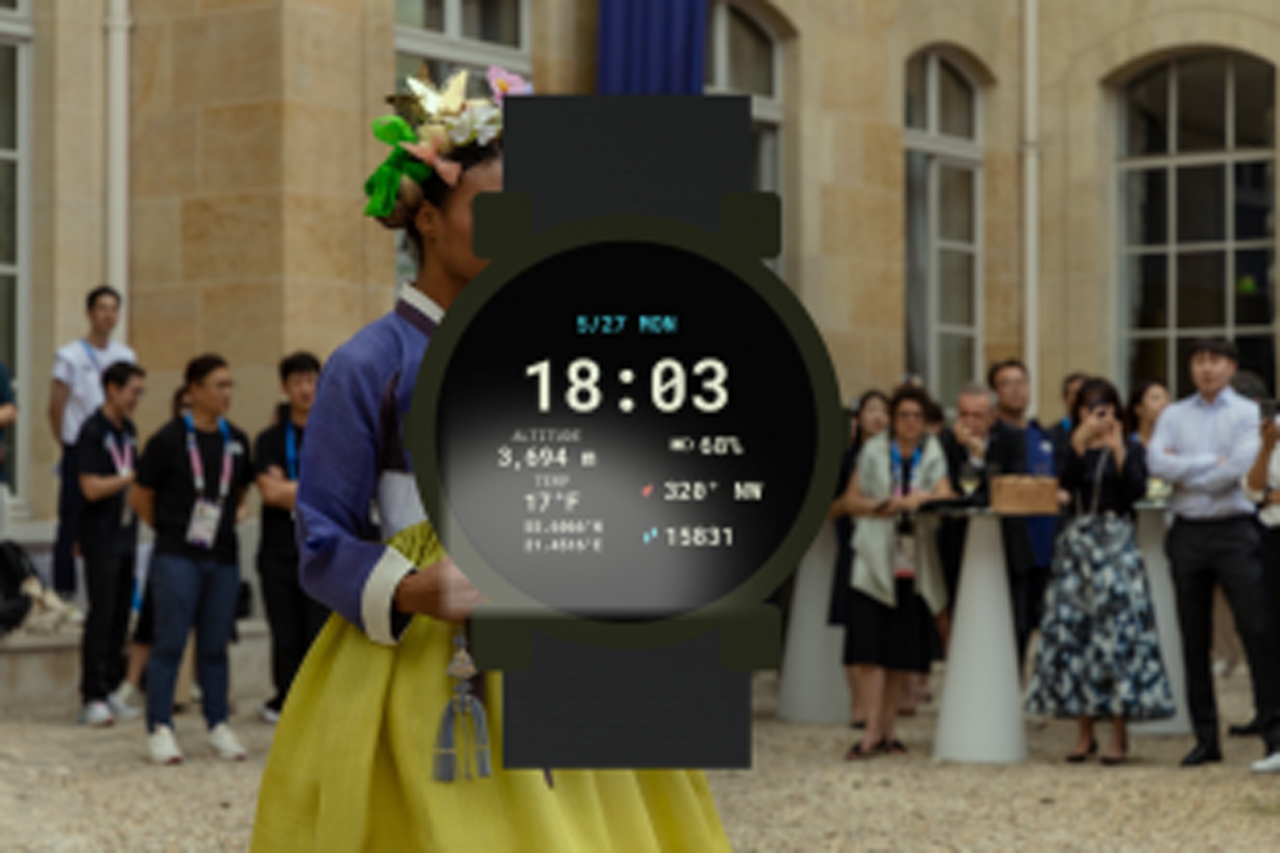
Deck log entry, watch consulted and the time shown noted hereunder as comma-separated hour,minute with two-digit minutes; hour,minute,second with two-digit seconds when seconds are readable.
18,03
